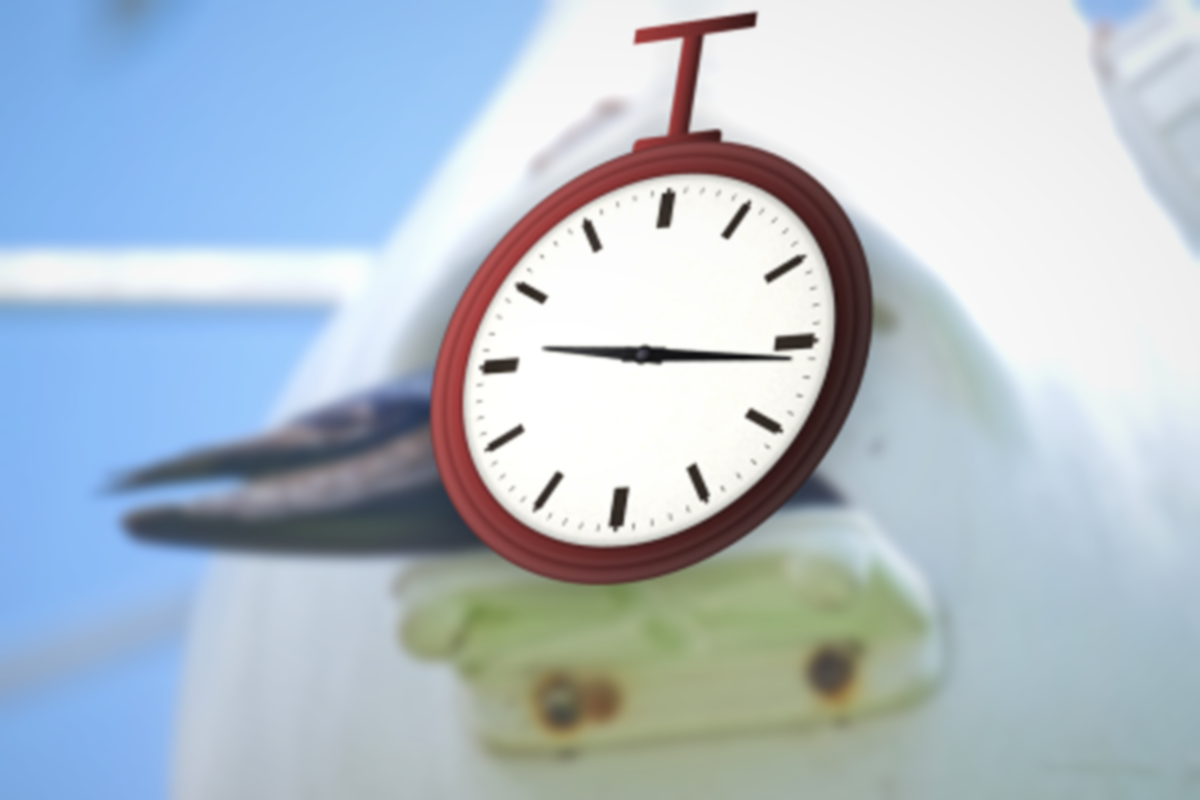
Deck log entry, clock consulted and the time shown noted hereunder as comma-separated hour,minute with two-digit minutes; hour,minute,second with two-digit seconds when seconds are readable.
9,16
